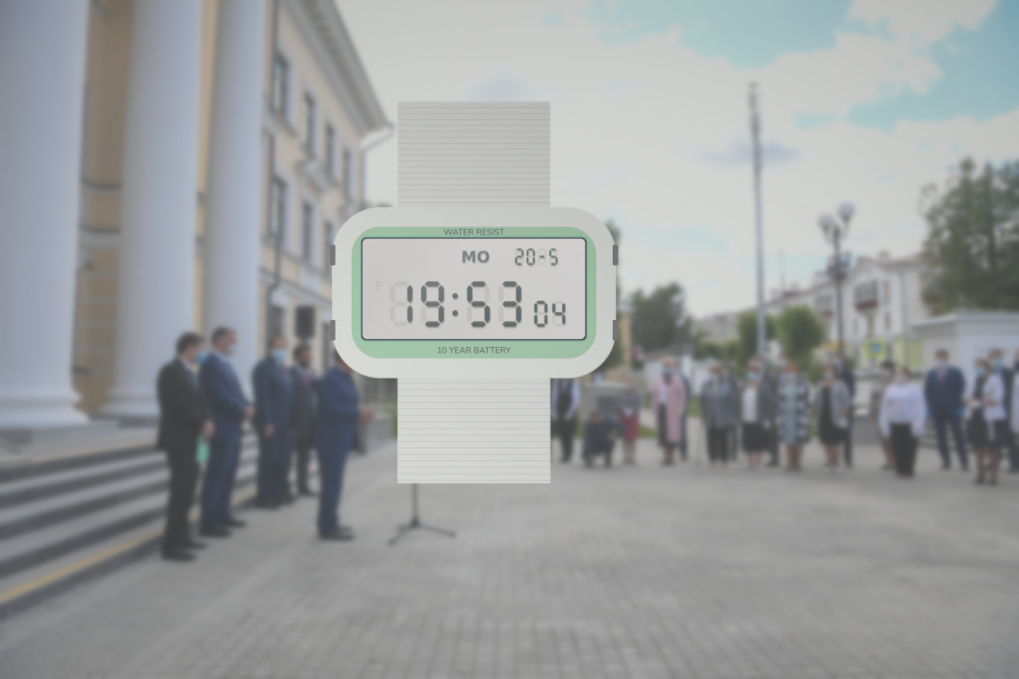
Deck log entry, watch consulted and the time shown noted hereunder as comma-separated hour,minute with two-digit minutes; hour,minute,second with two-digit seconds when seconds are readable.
19,53,04
